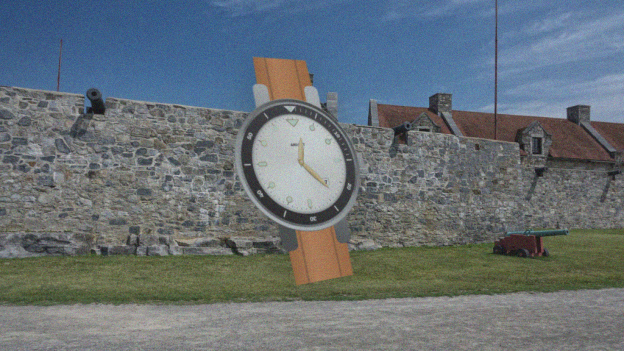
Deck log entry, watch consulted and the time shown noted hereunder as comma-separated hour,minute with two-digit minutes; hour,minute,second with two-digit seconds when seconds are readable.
12,23
